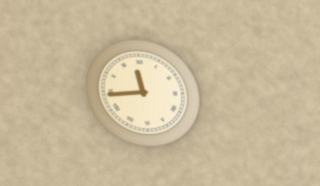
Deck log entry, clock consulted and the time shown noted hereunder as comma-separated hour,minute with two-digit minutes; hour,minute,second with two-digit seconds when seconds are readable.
11,44
